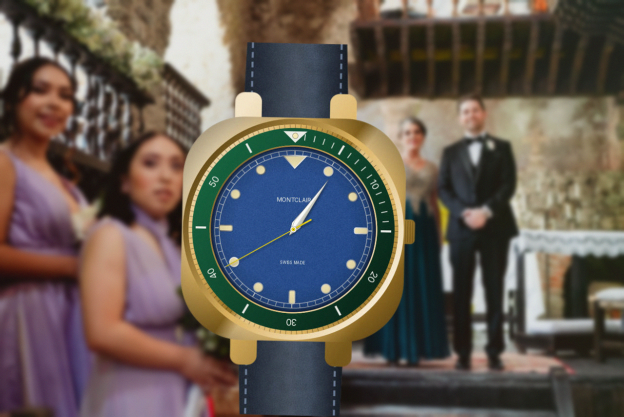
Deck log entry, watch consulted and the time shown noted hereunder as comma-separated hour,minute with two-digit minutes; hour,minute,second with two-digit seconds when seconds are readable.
1,05,40
